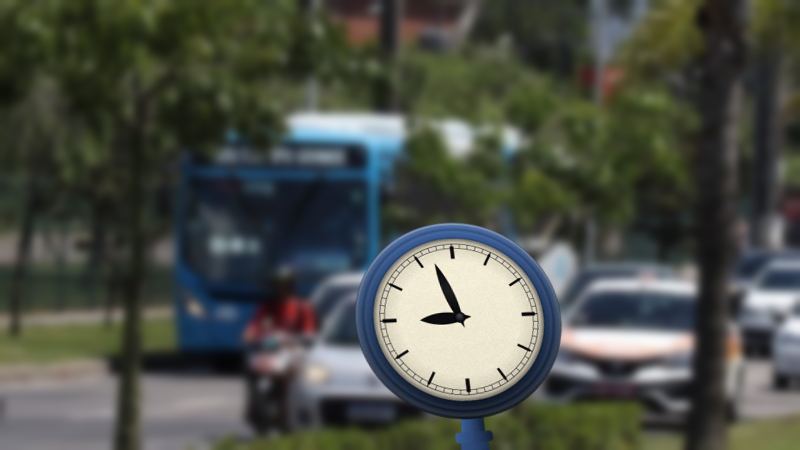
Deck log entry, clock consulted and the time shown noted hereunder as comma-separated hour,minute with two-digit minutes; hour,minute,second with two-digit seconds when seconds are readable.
8,57
